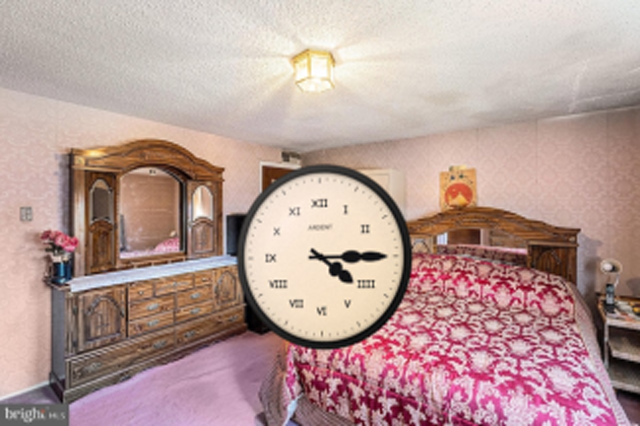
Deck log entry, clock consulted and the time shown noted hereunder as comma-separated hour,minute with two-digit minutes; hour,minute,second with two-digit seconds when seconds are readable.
4,15
